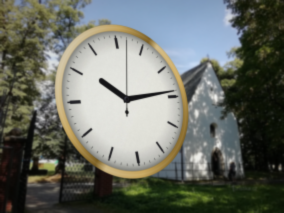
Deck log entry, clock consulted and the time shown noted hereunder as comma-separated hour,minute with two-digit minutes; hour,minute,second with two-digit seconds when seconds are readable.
10,14,02
